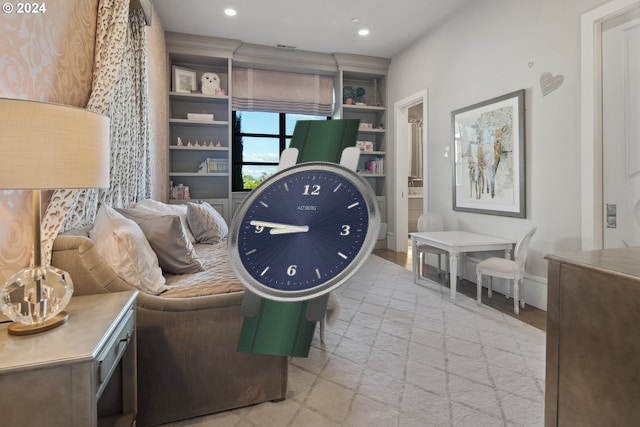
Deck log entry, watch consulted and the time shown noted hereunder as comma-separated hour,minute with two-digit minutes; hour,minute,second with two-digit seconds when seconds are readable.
8,46
